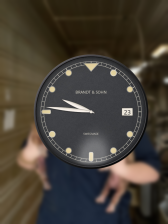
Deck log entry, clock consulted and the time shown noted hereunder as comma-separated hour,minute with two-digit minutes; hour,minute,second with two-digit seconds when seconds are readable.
9,46
